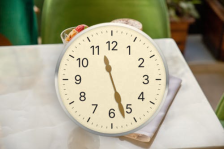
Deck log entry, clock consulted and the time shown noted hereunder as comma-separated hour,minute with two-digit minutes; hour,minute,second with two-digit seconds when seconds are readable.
11,27
